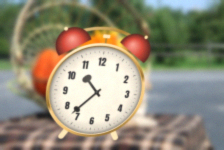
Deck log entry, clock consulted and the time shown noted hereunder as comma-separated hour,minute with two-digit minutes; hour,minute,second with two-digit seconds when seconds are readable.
10,37
